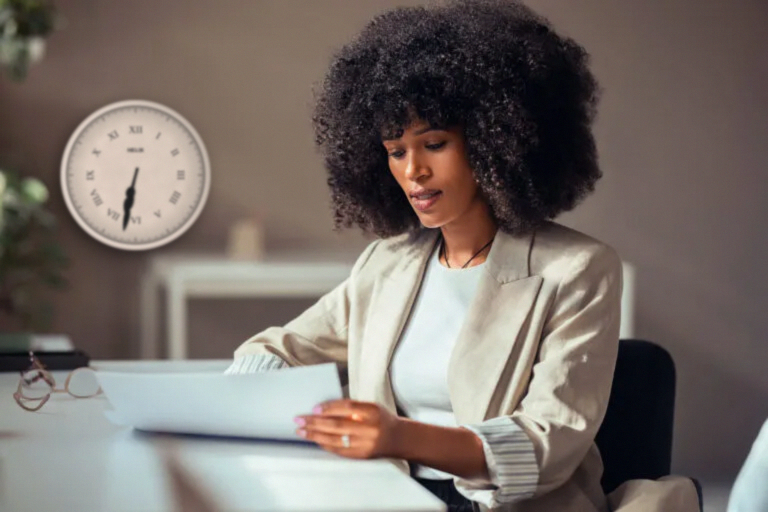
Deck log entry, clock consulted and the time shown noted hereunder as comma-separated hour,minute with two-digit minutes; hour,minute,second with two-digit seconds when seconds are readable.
6,32
